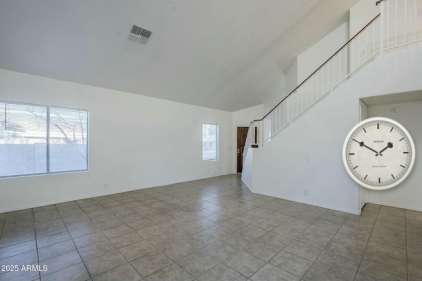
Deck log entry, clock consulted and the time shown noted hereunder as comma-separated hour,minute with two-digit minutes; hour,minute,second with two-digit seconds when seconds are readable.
1,50
